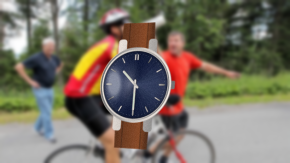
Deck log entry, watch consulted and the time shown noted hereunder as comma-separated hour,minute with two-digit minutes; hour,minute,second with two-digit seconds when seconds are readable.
10,30
